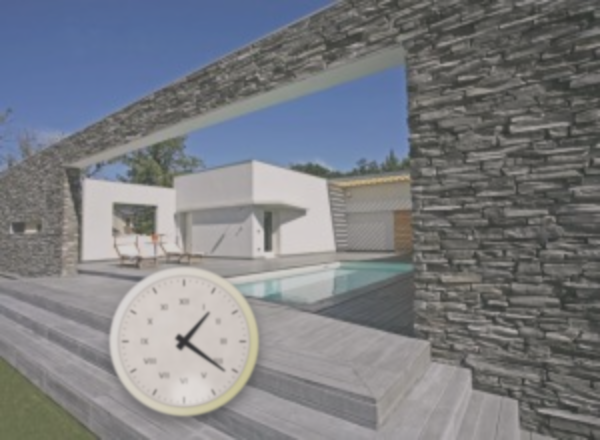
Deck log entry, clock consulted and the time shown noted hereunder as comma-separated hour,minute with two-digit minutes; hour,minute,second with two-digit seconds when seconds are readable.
1,21
